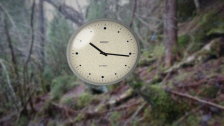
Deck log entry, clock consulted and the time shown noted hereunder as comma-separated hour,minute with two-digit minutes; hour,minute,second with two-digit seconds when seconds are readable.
10,16
